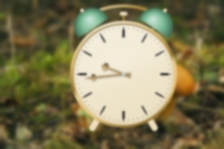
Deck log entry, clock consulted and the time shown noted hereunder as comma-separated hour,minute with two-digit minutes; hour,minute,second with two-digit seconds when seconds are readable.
9,44
